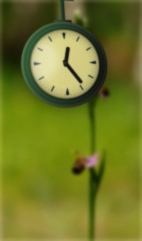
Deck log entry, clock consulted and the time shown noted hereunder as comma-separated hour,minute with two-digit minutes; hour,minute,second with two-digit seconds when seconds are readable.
12,24
